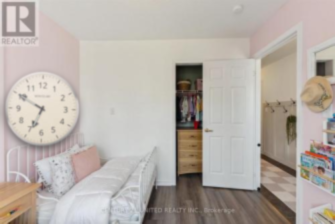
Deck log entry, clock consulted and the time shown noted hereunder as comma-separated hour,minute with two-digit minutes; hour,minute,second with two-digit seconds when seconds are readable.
6,50
